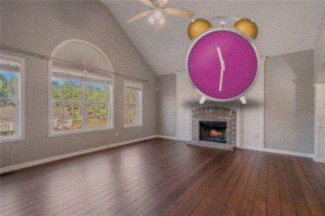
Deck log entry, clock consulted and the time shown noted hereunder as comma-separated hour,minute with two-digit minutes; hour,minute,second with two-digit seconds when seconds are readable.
11,31
